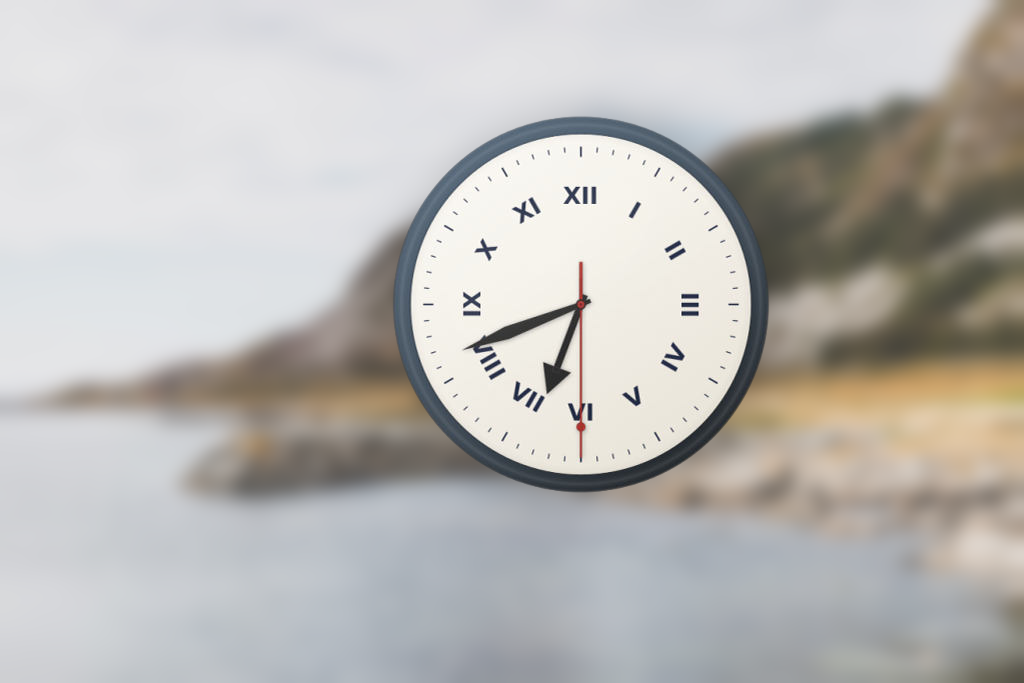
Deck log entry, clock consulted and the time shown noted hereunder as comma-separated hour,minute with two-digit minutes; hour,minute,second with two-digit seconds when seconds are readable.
6,41,30
